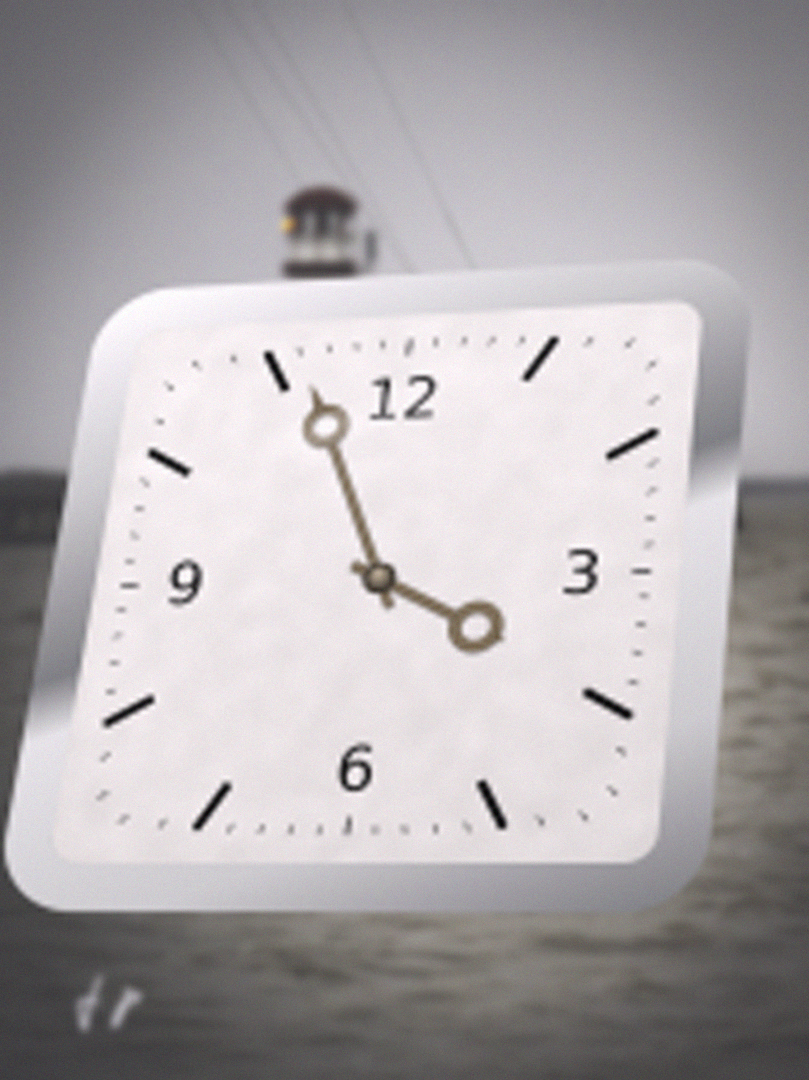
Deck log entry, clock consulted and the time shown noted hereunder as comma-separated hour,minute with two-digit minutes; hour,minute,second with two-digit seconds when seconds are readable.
3,56
